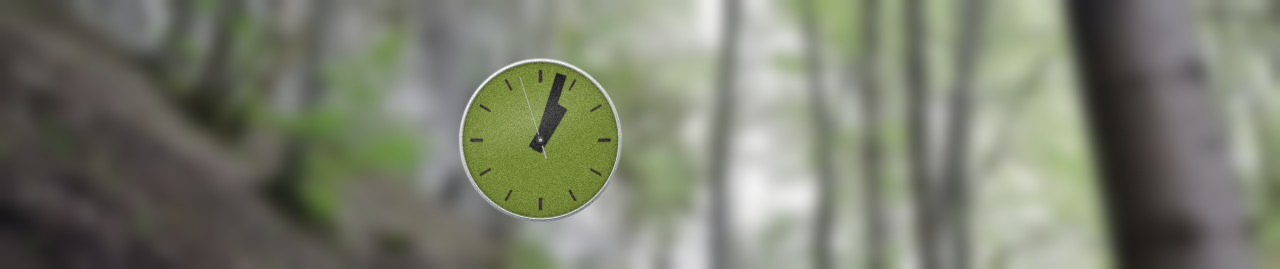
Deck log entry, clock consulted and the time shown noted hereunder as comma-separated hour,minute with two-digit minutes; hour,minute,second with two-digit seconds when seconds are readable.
1,02,57
